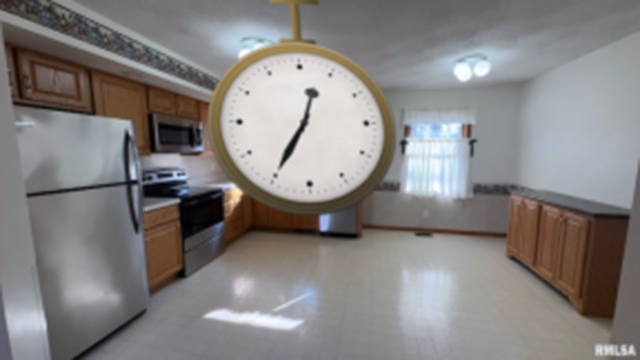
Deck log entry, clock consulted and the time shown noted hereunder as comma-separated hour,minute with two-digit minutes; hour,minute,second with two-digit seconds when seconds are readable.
12,35
